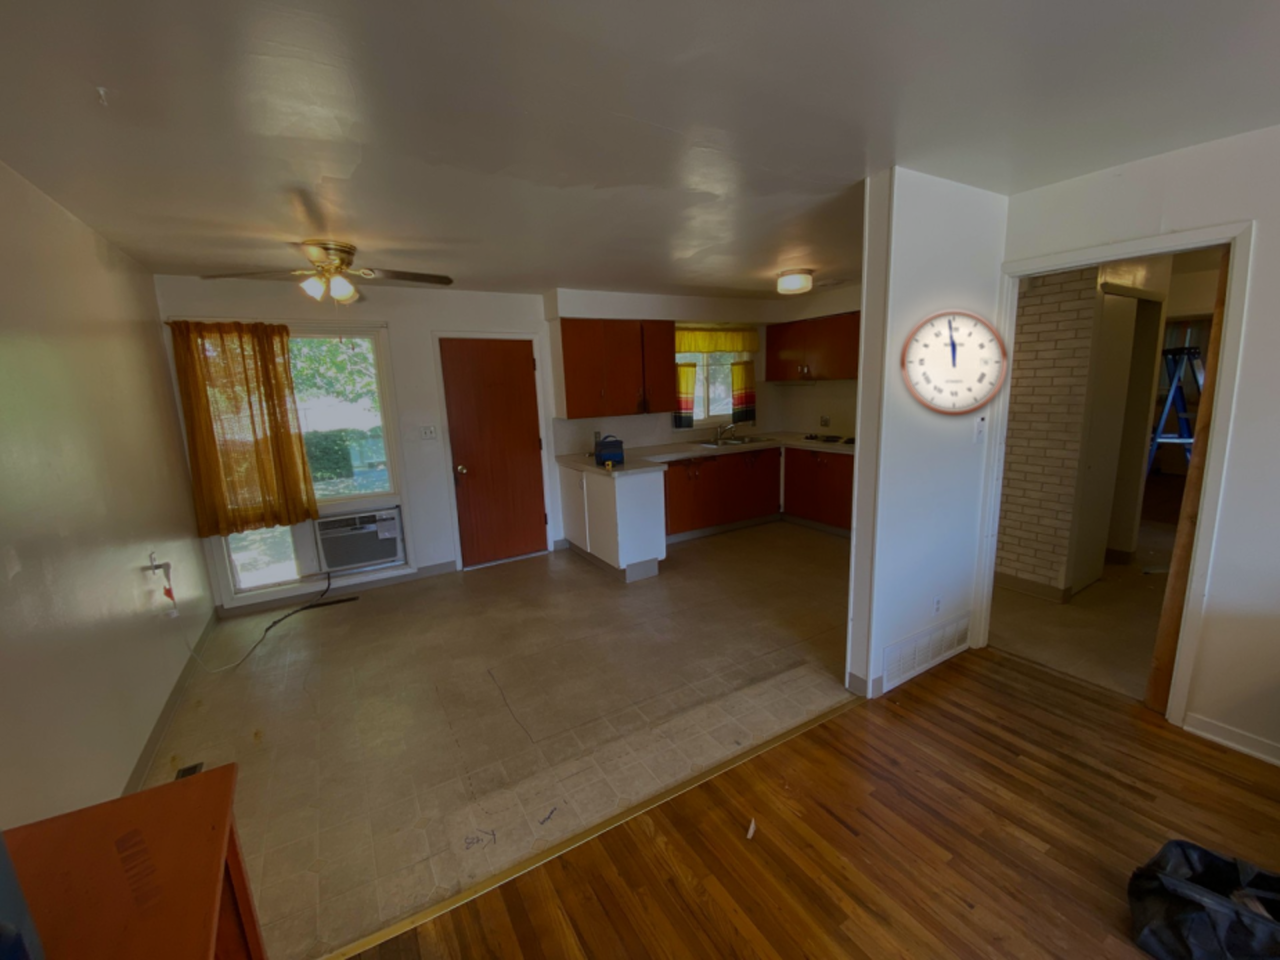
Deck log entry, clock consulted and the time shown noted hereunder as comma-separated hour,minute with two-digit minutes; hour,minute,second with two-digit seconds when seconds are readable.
11,59
